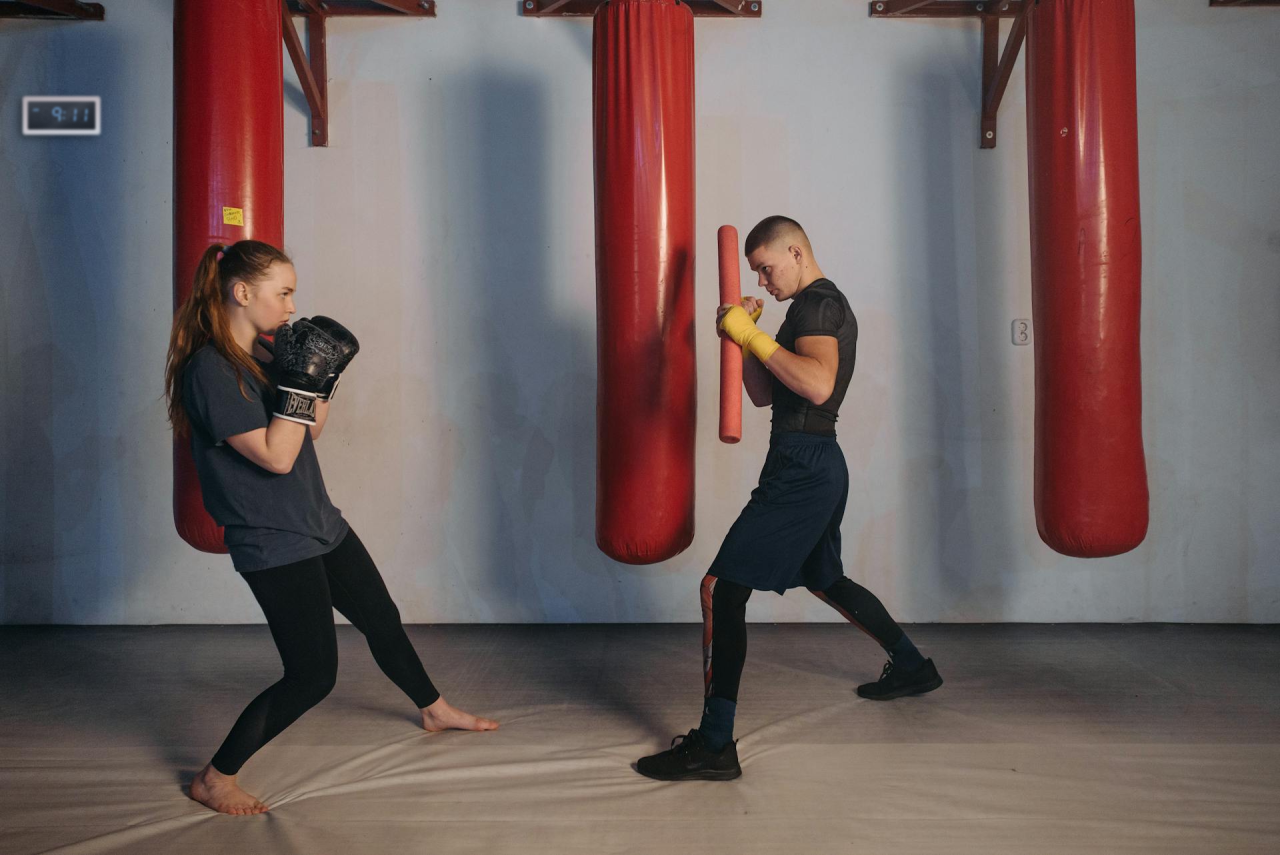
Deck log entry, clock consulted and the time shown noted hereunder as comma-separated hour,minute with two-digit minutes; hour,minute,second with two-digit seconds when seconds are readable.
9,11
